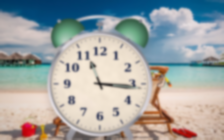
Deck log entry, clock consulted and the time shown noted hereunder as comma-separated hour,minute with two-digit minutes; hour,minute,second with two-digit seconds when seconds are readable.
11,16
